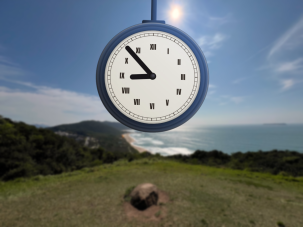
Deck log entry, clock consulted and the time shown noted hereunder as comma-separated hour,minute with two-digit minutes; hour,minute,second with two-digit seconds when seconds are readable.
8,53
